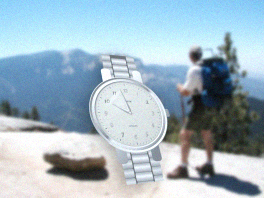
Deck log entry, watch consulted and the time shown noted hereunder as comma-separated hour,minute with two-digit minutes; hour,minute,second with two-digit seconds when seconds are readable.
9,58
